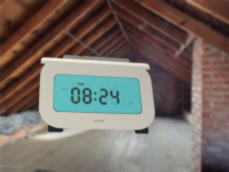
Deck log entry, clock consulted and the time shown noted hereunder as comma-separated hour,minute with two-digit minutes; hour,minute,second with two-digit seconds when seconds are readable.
8,24
